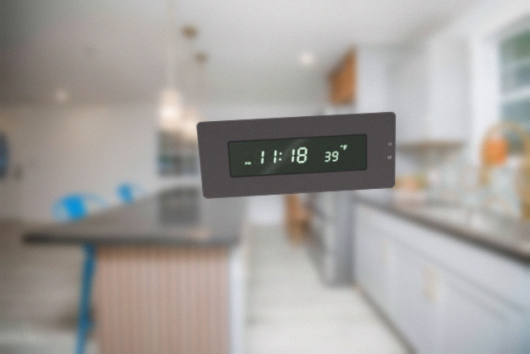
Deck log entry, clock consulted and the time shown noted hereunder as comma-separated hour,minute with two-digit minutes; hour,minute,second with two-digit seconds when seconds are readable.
11,18
